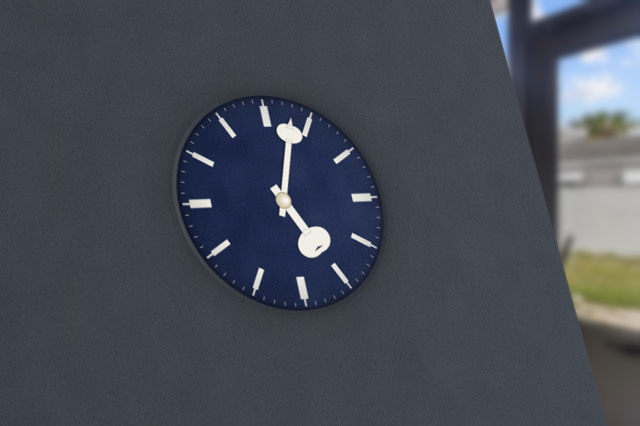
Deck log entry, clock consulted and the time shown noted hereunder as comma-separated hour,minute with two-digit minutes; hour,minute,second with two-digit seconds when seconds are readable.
5,03
